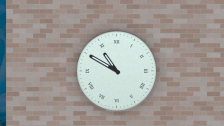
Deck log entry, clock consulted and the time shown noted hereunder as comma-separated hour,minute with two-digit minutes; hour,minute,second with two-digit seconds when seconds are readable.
10,50
